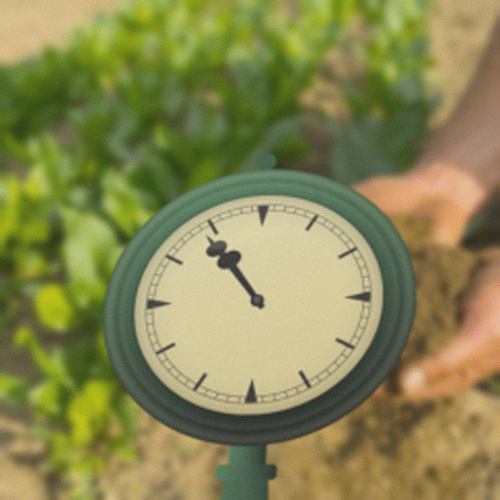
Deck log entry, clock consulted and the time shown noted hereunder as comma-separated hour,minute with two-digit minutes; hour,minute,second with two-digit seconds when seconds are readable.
10,54
